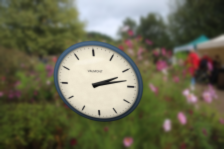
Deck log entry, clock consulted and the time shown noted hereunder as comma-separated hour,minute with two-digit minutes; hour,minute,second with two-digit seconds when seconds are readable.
2,13
